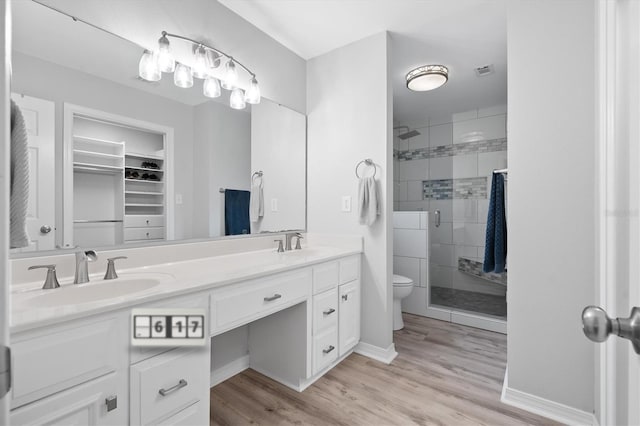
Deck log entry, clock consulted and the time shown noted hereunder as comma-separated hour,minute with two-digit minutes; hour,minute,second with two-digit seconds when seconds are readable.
6,17
